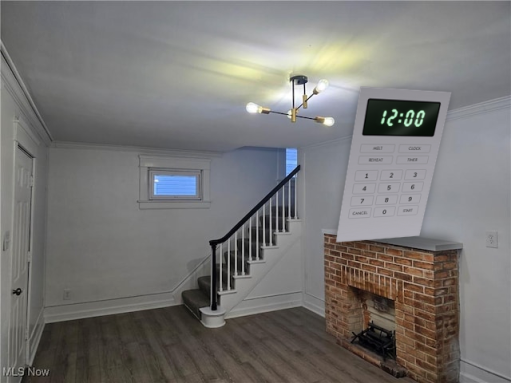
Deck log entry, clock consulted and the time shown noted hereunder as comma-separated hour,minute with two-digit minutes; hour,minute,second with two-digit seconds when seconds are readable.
12,00
